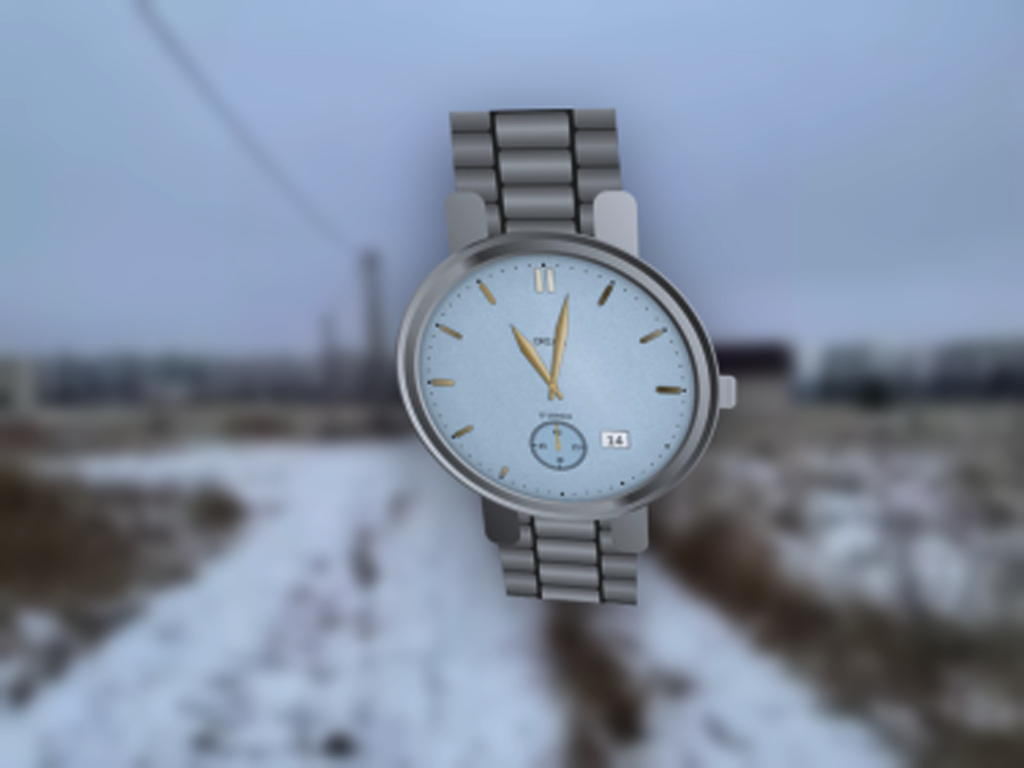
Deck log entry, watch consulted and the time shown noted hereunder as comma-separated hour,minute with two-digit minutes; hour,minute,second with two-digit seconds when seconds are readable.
11,02
